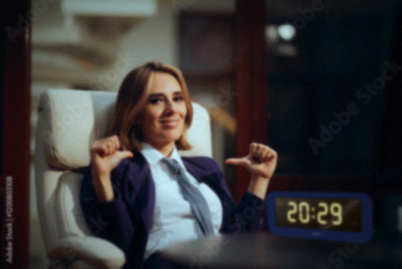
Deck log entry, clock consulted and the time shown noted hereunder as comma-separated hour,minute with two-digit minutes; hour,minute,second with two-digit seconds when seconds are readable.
20,29
